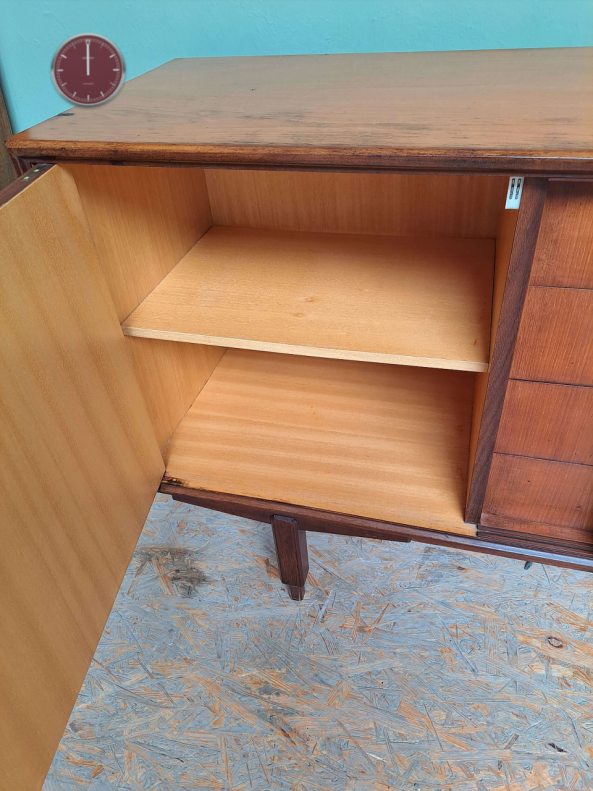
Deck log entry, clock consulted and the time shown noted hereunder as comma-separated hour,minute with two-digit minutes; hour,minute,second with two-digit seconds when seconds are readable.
12,00
